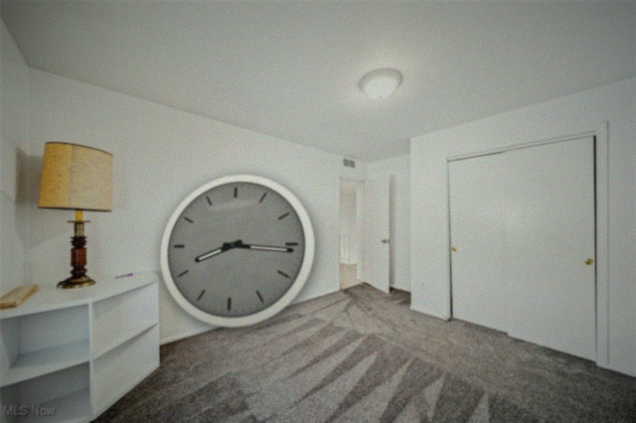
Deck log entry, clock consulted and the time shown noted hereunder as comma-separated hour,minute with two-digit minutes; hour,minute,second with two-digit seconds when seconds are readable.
8,16
